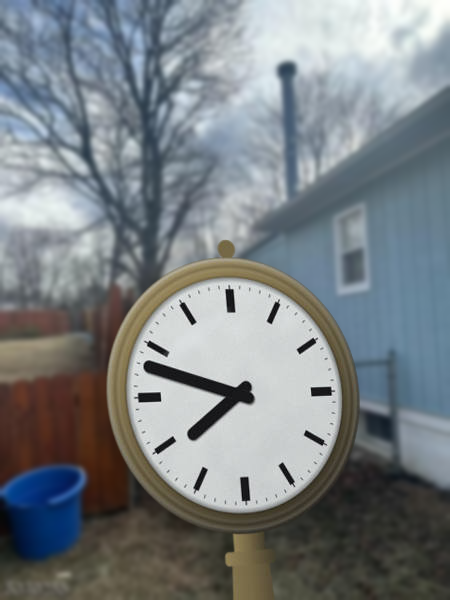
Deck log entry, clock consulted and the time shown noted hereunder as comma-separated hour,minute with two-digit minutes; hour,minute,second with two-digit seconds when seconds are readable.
7,48
